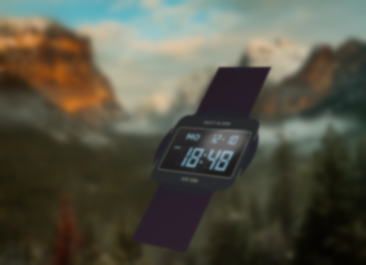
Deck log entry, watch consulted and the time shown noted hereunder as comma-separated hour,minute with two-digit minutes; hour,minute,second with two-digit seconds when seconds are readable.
18,48
